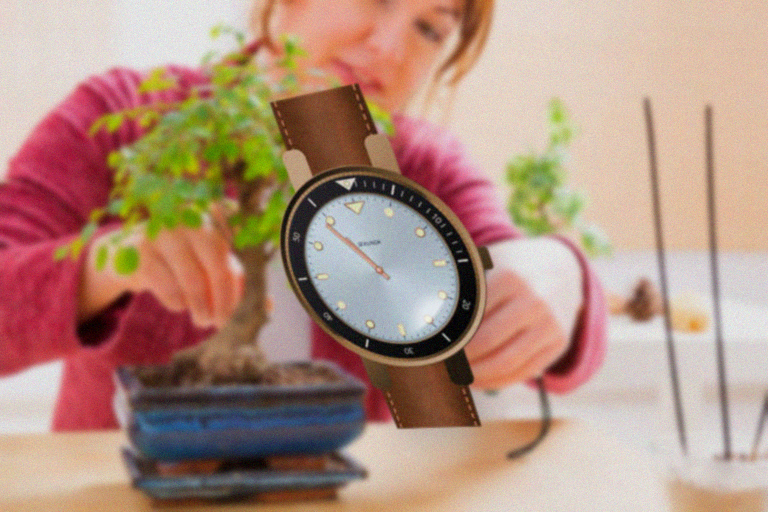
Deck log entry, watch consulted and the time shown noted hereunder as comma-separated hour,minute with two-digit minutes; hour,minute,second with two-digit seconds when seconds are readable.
10,54
